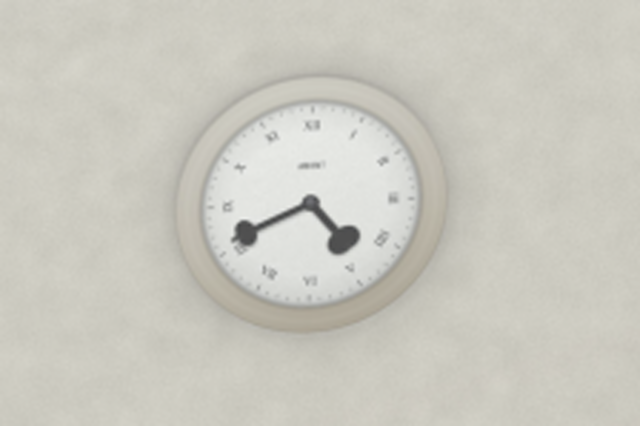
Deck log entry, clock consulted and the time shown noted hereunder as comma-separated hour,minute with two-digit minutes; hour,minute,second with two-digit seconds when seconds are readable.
4,41
